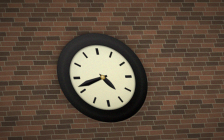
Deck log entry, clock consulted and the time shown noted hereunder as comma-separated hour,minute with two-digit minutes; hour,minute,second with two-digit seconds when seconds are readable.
4,42
